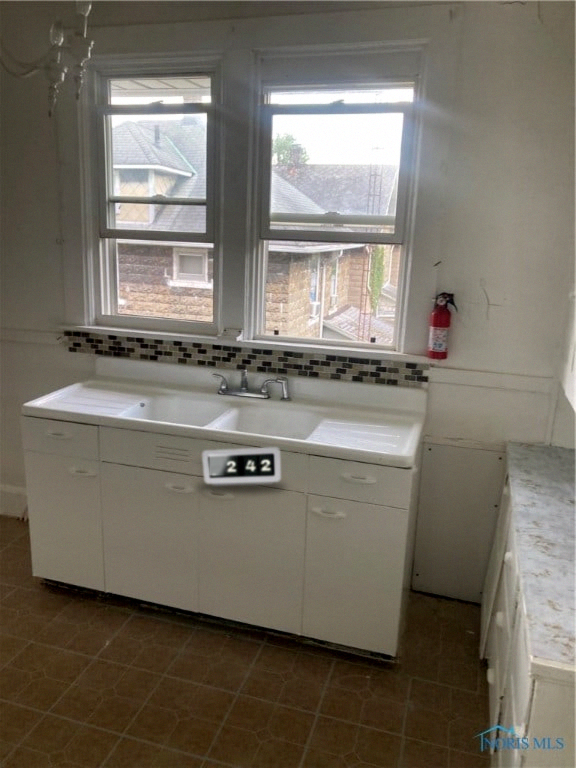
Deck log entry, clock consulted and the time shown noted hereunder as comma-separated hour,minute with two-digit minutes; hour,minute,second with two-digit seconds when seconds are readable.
2,42
